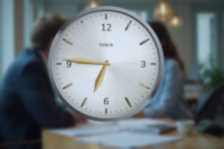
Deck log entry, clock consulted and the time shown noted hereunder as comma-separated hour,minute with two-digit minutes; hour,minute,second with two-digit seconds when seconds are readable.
6,46
